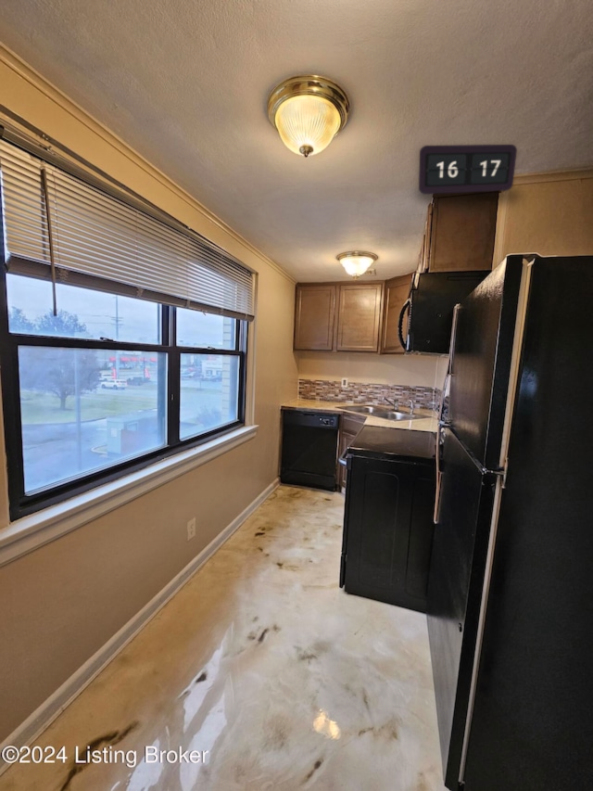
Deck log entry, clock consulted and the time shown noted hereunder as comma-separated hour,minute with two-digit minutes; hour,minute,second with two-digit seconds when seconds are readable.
16,17
